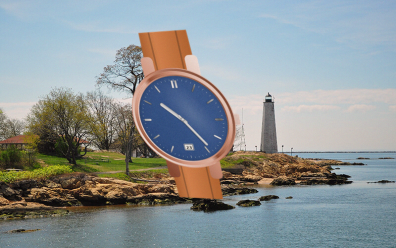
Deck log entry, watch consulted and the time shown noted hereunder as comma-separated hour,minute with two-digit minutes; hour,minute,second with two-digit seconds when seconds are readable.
10,24
